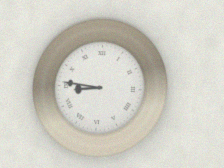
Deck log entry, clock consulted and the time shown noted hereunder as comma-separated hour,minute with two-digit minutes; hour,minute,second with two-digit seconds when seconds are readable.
8,46
